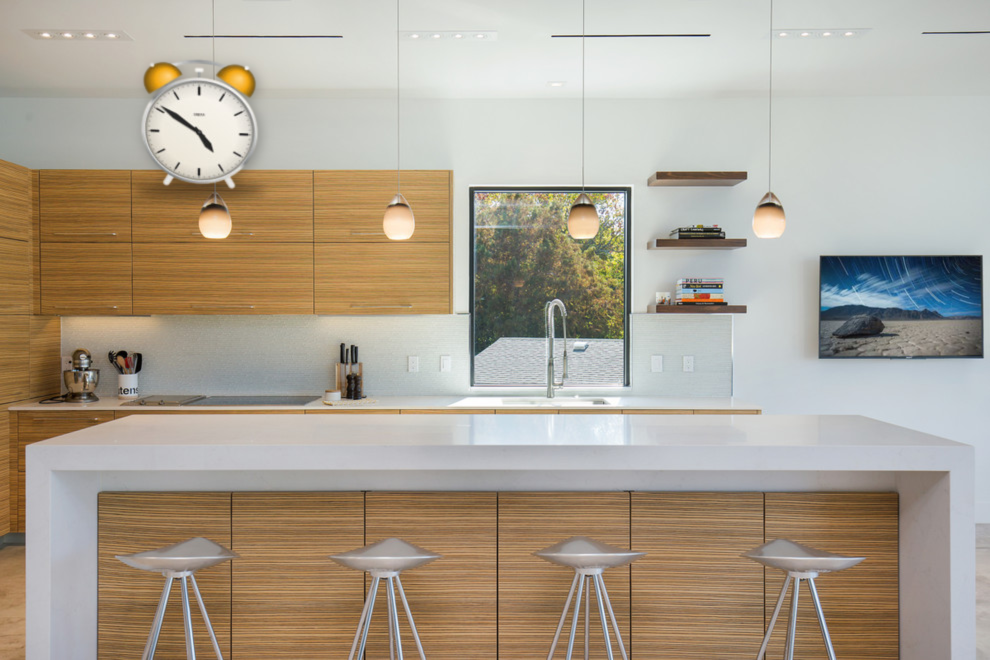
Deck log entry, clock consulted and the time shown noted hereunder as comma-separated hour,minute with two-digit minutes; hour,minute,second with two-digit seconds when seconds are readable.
4,51
